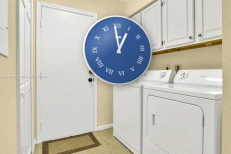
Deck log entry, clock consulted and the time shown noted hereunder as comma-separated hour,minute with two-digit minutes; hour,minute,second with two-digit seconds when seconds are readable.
12,59
